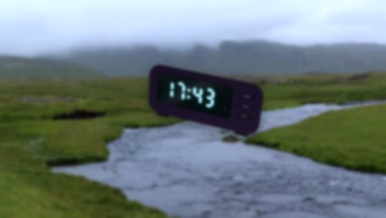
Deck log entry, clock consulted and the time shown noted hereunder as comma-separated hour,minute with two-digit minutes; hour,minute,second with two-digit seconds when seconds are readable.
17,43
